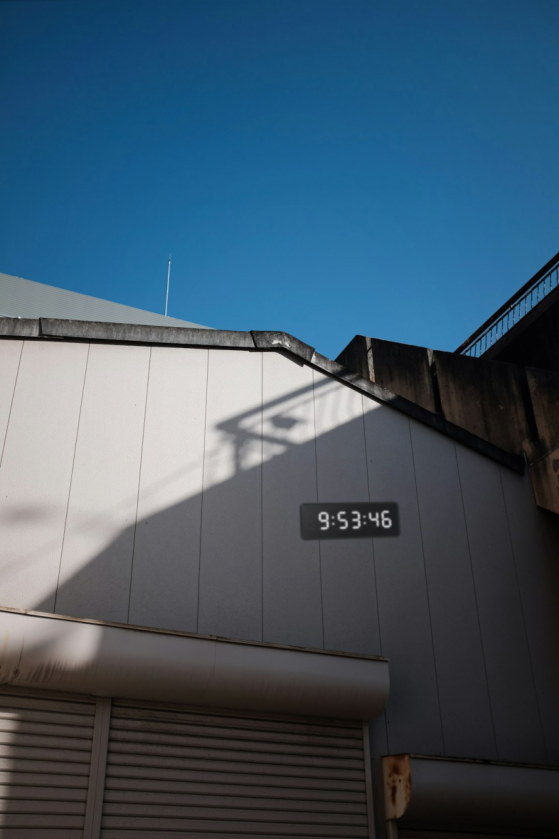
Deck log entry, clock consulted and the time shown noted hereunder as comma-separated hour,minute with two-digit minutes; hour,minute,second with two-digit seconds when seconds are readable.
9,53,46
